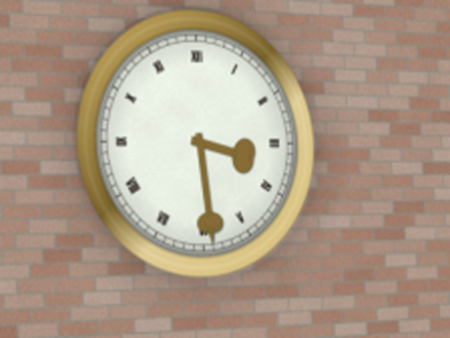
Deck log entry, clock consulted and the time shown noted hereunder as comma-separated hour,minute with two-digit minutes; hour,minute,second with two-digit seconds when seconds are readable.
3,29
